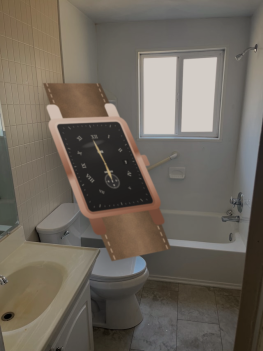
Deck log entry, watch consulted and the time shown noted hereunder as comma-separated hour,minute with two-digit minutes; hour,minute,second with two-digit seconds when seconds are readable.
5,59
